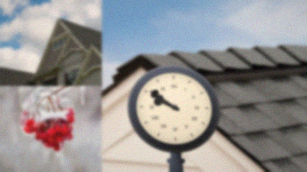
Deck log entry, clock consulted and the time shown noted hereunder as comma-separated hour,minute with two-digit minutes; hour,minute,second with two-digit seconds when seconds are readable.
9,51
